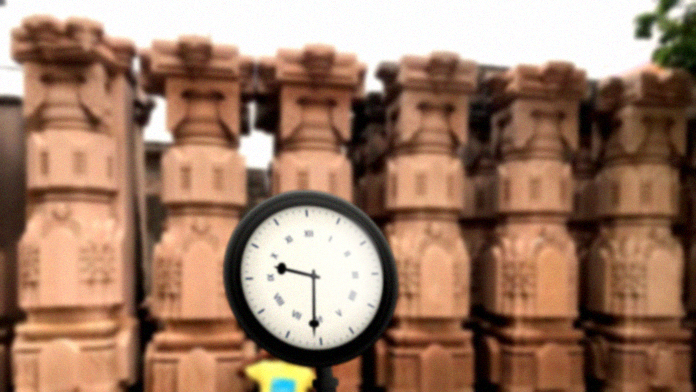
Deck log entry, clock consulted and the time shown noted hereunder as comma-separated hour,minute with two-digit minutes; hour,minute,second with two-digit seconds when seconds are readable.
9,31
